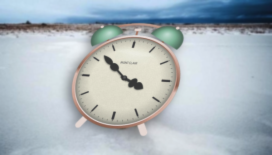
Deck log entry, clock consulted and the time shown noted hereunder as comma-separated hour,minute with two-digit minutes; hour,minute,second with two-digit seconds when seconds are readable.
3,52
